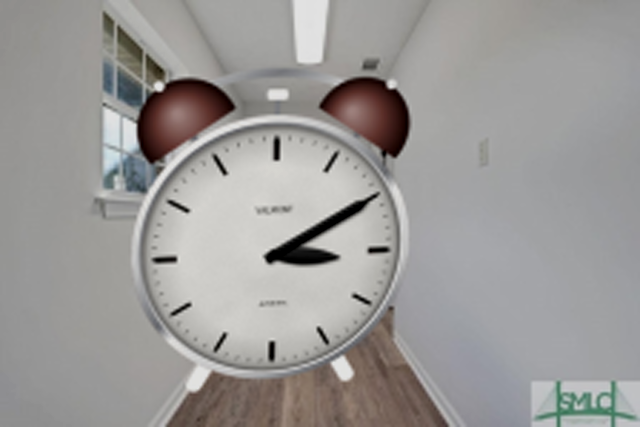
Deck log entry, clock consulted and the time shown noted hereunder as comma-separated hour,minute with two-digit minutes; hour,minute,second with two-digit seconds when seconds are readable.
3,10
